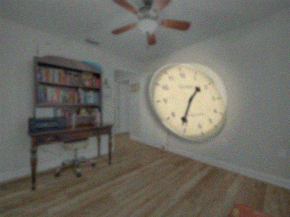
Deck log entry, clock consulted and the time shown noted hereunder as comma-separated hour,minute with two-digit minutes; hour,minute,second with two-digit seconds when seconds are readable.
1,36
